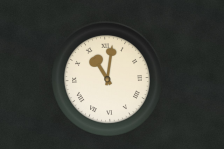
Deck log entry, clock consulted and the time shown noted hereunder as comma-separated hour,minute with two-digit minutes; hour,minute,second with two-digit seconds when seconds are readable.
11,02
